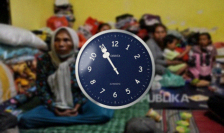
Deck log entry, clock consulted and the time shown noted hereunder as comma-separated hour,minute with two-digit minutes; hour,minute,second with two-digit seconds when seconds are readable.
10,55
